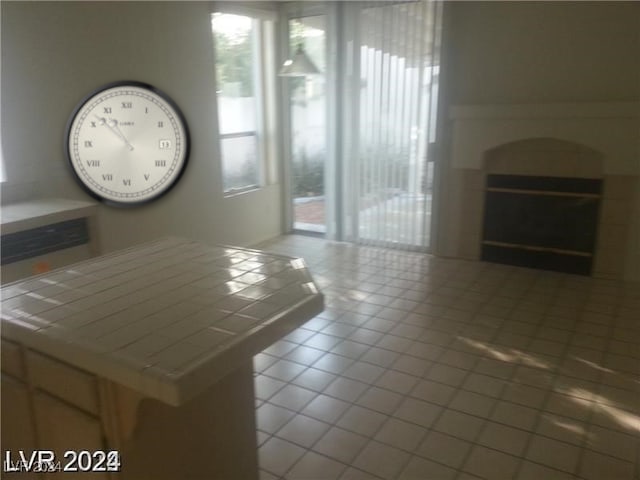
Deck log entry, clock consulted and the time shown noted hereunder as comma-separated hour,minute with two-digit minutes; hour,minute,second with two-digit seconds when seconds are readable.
10,52
